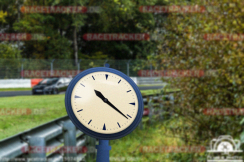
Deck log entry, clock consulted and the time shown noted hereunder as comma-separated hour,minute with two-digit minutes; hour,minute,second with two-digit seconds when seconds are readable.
10,21
